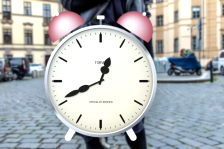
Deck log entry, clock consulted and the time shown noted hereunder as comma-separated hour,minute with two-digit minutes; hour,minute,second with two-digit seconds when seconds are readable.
12,41
